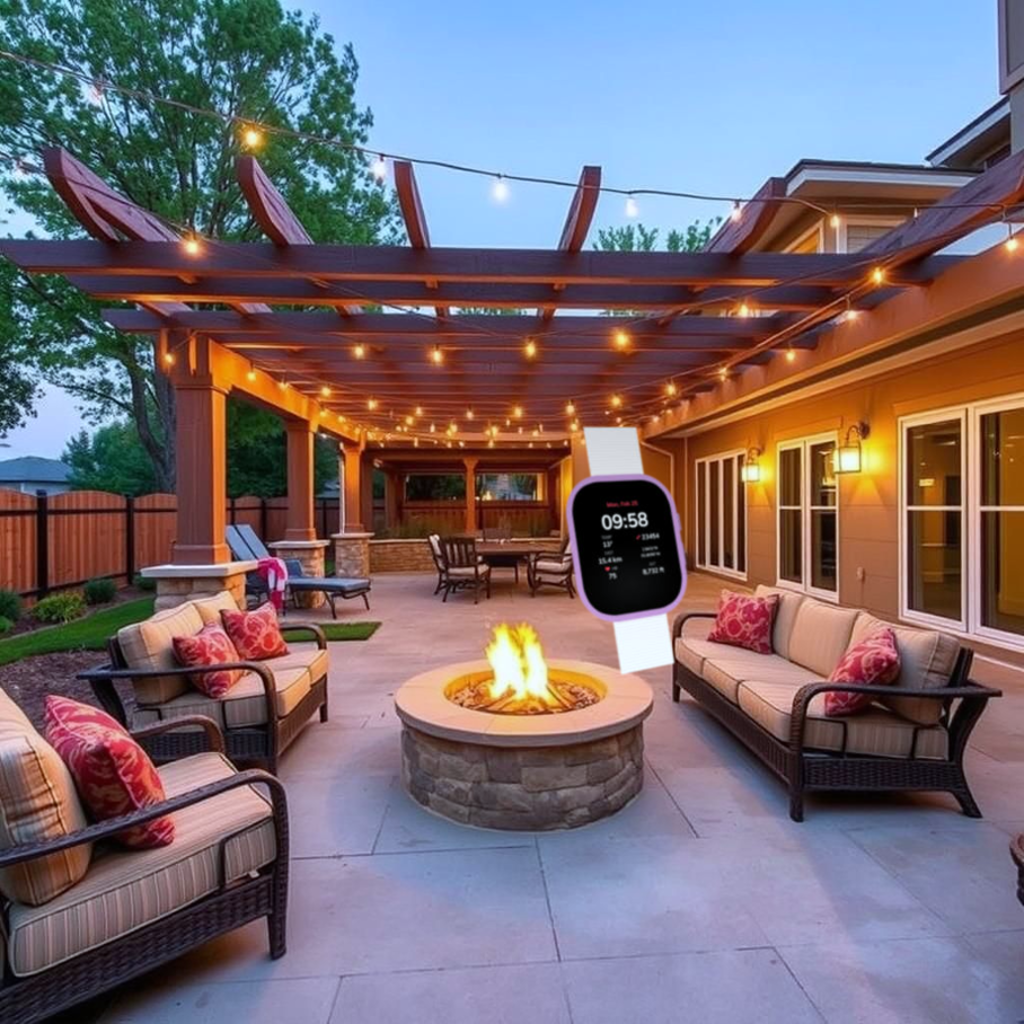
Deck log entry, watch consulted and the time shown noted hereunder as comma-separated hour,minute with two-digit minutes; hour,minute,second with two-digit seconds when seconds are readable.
9,58
